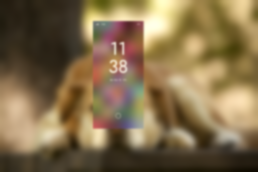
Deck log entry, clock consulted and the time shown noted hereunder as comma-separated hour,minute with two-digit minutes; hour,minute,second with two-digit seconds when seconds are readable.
11,38
